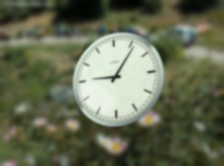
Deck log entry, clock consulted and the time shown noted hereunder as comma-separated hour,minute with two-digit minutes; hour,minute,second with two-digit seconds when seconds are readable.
9,06
